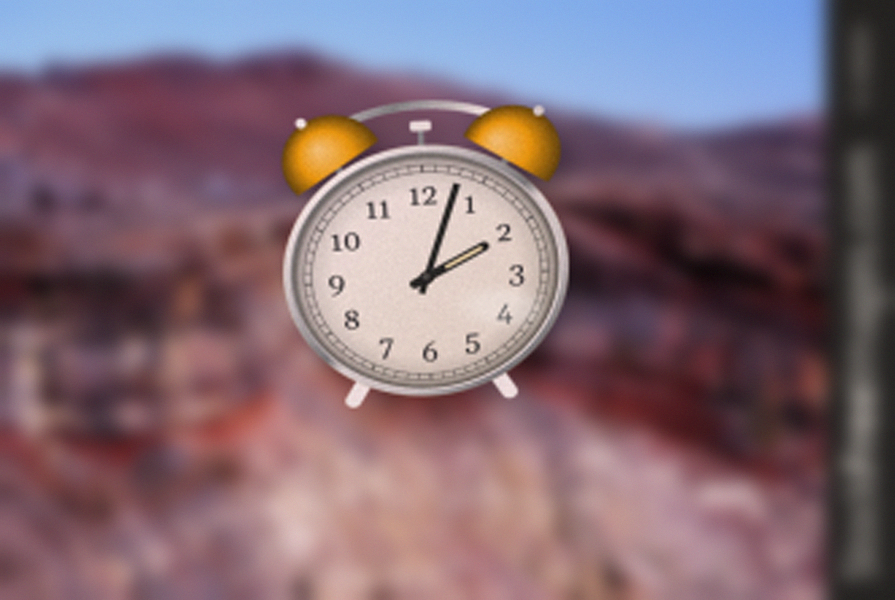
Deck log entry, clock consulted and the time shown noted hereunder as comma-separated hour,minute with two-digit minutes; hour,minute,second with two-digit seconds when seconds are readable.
2,03
